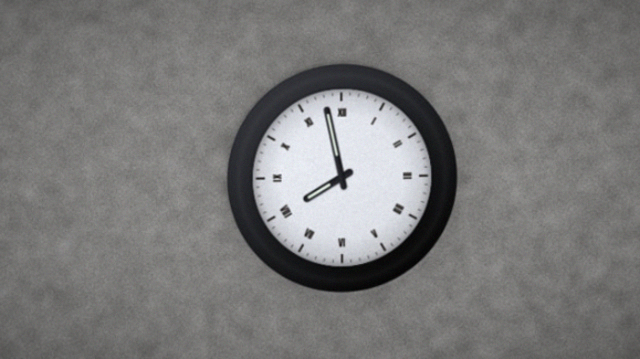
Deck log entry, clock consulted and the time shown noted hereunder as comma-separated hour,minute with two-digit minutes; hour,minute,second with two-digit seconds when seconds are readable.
7,58
